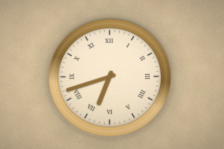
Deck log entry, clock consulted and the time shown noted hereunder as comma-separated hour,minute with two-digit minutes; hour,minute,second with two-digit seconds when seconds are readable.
6,42
